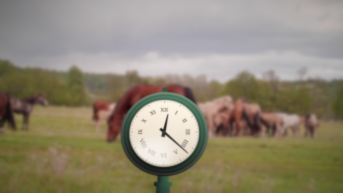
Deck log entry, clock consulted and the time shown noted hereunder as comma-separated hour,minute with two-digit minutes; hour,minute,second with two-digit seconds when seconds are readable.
12,22
